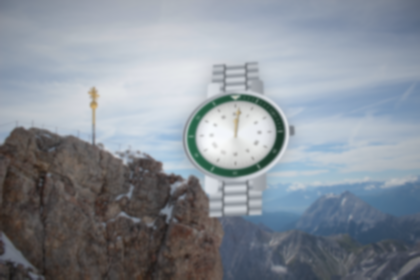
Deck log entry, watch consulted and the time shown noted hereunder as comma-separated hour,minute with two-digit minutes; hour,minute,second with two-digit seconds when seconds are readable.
12,01
